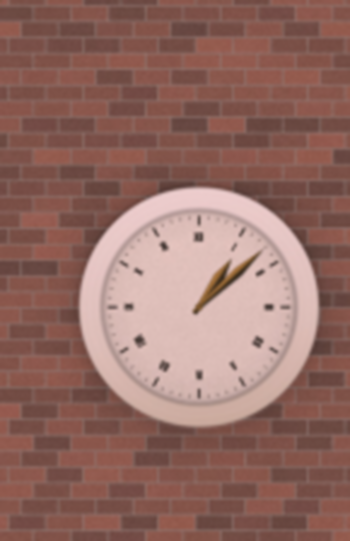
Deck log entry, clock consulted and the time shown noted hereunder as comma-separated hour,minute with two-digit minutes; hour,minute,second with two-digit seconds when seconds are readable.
1,08
